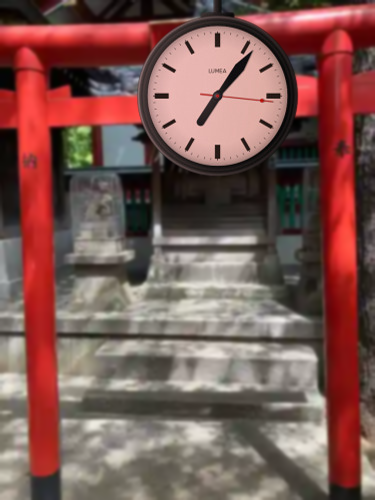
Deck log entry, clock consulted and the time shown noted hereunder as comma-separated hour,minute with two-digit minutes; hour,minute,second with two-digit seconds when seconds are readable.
7,06,16
